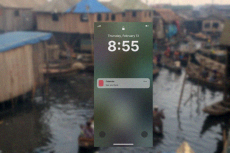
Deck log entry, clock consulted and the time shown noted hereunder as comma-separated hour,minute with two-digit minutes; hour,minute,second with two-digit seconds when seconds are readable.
8,55
